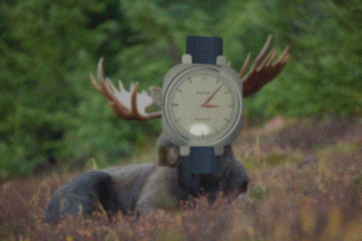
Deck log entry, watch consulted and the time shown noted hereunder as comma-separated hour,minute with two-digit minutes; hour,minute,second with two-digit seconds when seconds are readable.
3,07
